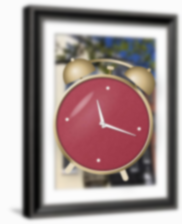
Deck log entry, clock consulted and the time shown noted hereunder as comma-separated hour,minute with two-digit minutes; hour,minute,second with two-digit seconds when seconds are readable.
11,17
